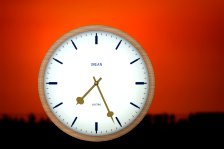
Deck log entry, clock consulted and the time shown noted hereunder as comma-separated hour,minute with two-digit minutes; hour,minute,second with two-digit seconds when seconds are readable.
7,26
